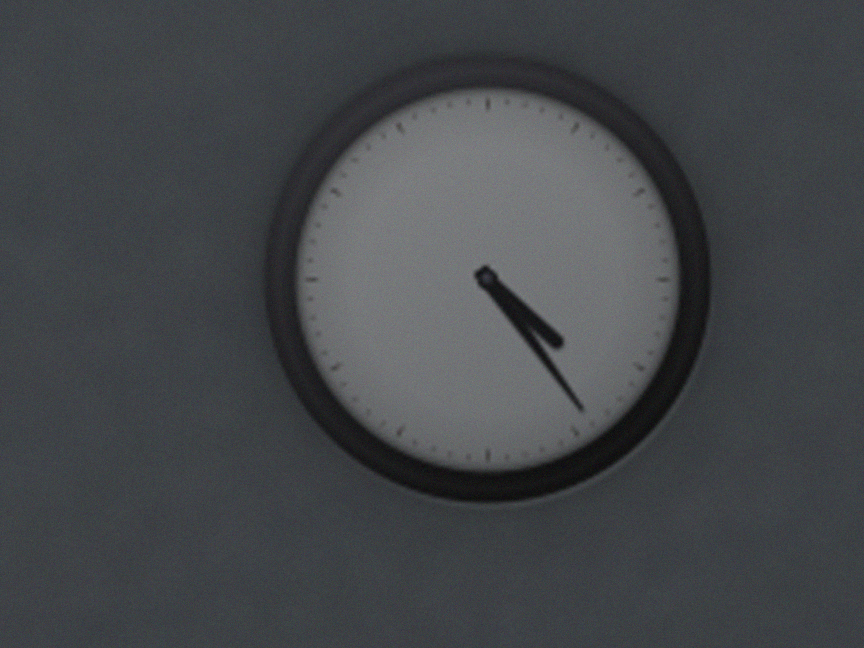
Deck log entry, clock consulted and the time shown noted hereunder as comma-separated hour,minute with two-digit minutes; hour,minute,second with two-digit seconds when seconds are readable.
4,24
